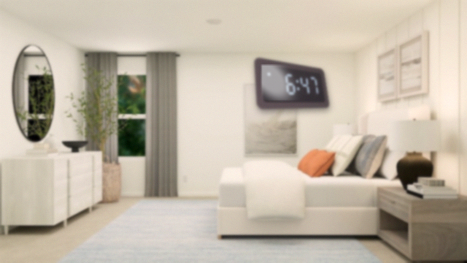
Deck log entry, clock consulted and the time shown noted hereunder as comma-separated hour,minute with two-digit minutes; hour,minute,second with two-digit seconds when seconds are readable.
6,47
